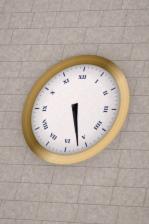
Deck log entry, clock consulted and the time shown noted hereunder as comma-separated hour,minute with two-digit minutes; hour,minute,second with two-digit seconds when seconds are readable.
5,27
